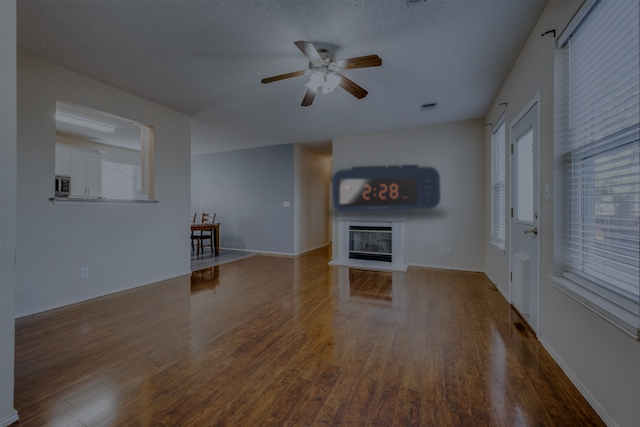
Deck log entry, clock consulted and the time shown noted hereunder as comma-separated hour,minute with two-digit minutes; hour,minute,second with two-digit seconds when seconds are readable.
2,28
